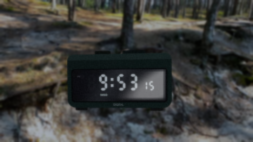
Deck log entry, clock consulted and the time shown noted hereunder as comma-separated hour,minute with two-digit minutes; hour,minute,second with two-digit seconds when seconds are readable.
9,53,15
